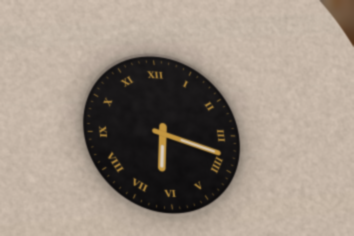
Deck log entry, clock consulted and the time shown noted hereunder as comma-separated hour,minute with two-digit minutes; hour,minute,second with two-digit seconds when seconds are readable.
6,18
